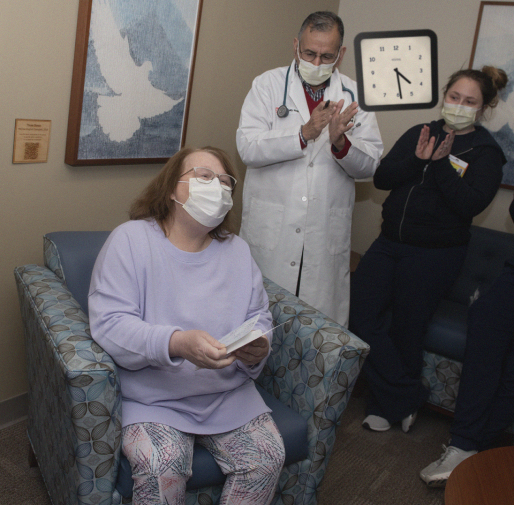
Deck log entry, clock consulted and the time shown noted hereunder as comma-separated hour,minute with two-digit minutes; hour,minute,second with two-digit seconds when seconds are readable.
4,29
